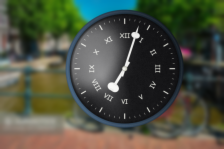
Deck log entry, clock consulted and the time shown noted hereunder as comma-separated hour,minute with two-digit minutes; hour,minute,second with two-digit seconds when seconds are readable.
7,03
